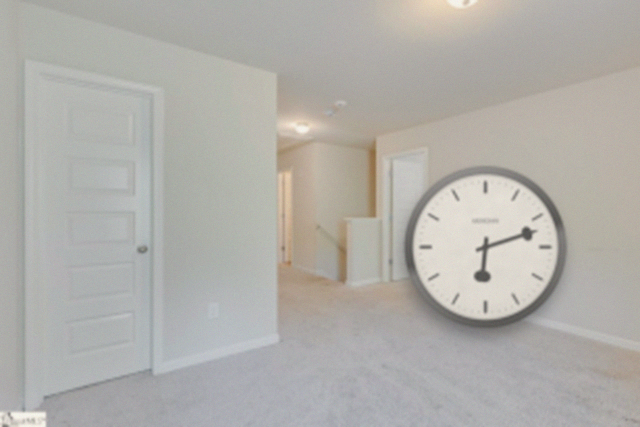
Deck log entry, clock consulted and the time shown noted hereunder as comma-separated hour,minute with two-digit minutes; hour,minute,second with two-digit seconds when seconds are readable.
6,12
